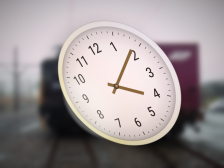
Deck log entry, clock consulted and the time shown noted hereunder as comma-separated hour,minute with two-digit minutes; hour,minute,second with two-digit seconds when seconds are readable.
4,09
